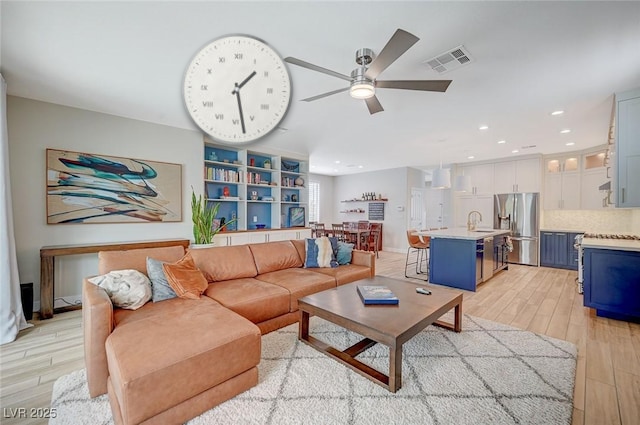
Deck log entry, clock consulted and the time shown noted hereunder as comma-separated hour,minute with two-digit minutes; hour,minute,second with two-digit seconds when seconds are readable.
1,28
